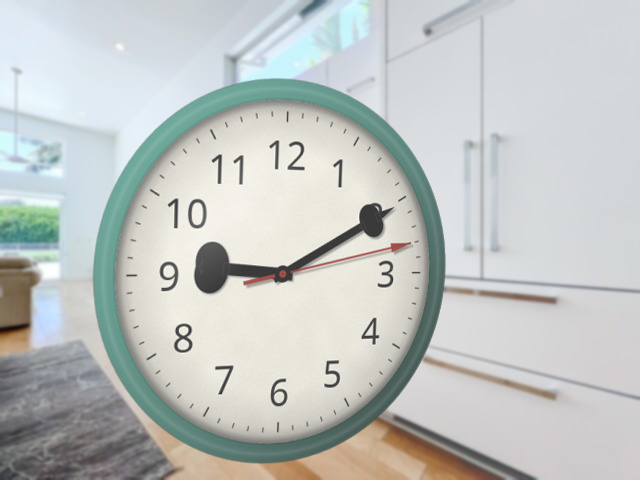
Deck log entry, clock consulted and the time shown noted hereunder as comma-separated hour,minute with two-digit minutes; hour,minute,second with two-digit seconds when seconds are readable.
9,10,13
